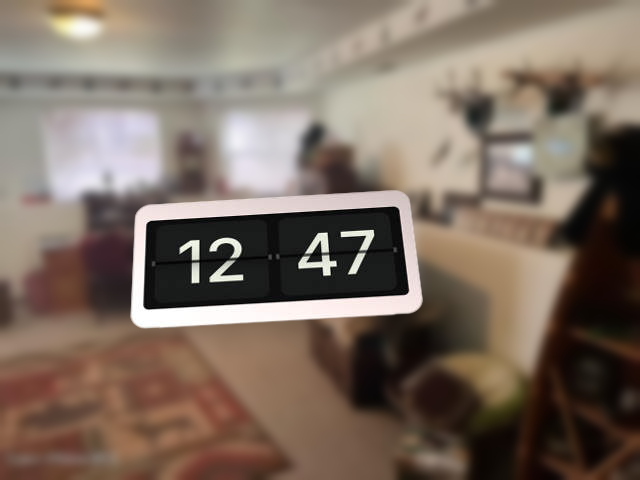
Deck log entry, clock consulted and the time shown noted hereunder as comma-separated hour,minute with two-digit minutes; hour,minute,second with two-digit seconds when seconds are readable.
12,47
